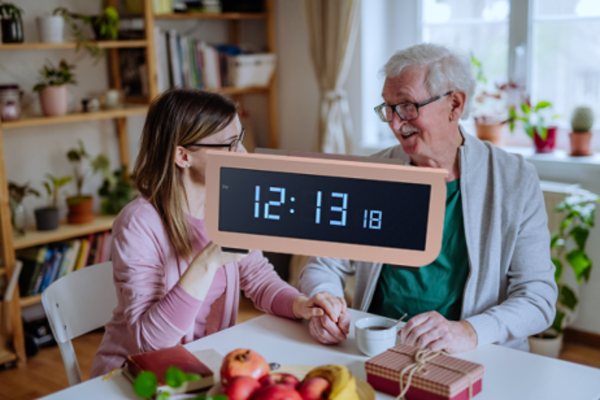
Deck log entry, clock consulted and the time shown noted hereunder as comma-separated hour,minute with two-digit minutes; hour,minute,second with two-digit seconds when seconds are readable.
12,13,18
